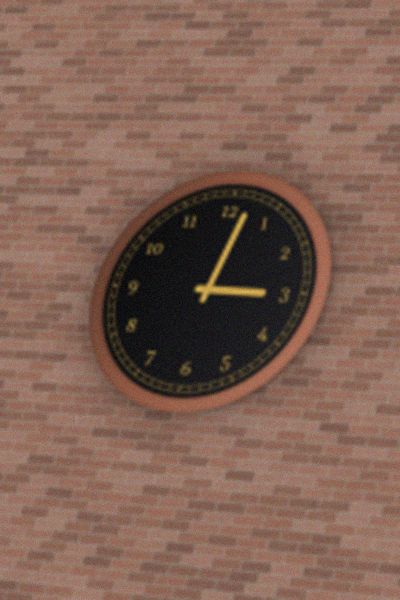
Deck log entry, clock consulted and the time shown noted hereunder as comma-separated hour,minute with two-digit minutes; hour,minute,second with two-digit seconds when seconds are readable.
3,02
